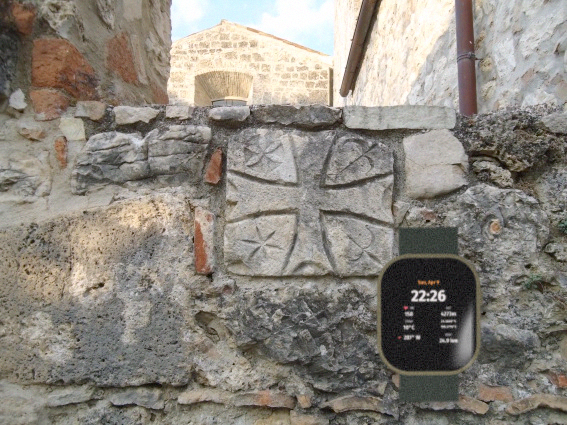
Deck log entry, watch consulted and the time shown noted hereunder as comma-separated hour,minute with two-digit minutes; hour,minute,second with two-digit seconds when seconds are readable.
22,26
